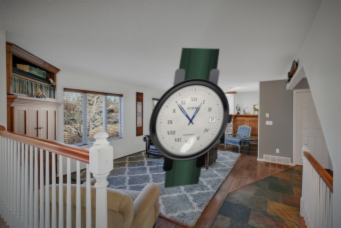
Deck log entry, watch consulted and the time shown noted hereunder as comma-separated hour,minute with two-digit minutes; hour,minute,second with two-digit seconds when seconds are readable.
12,53
